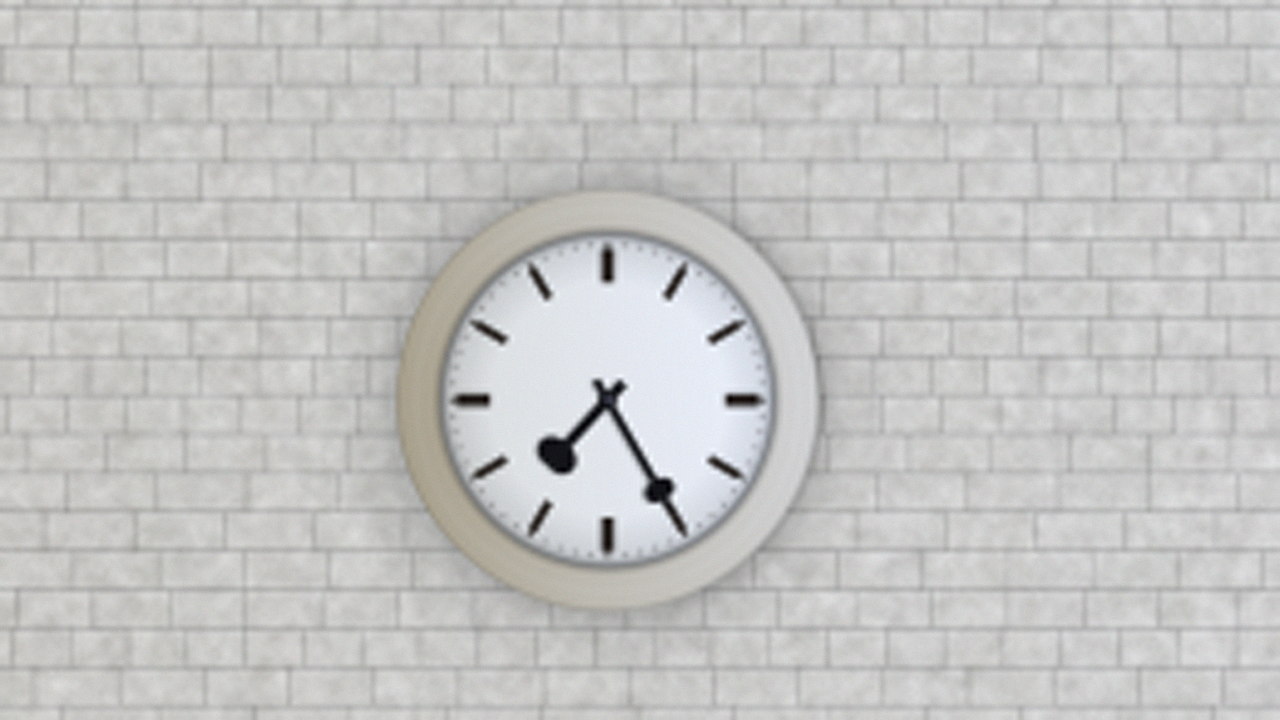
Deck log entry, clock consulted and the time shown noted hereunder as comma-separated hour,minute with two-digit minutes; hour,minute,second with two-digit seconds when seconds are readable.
7,25
